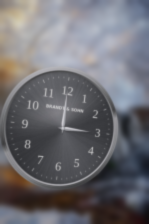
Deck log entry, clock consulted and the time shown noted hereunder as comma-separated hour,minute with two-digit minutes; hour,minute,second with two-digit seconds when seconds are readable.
3,00
